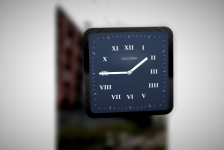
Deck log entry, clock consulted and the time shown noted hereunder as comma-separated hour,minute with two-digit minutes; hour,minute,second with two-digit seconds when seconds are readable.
1,45
